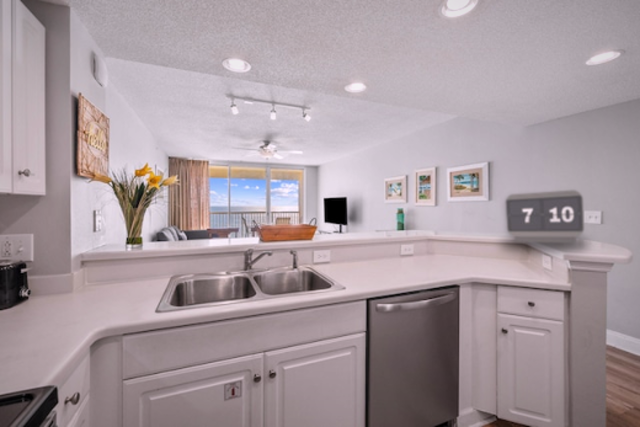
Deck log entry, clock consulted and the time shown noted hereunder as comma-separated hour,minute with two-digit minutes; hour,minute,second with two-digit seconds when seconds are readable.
7,10
